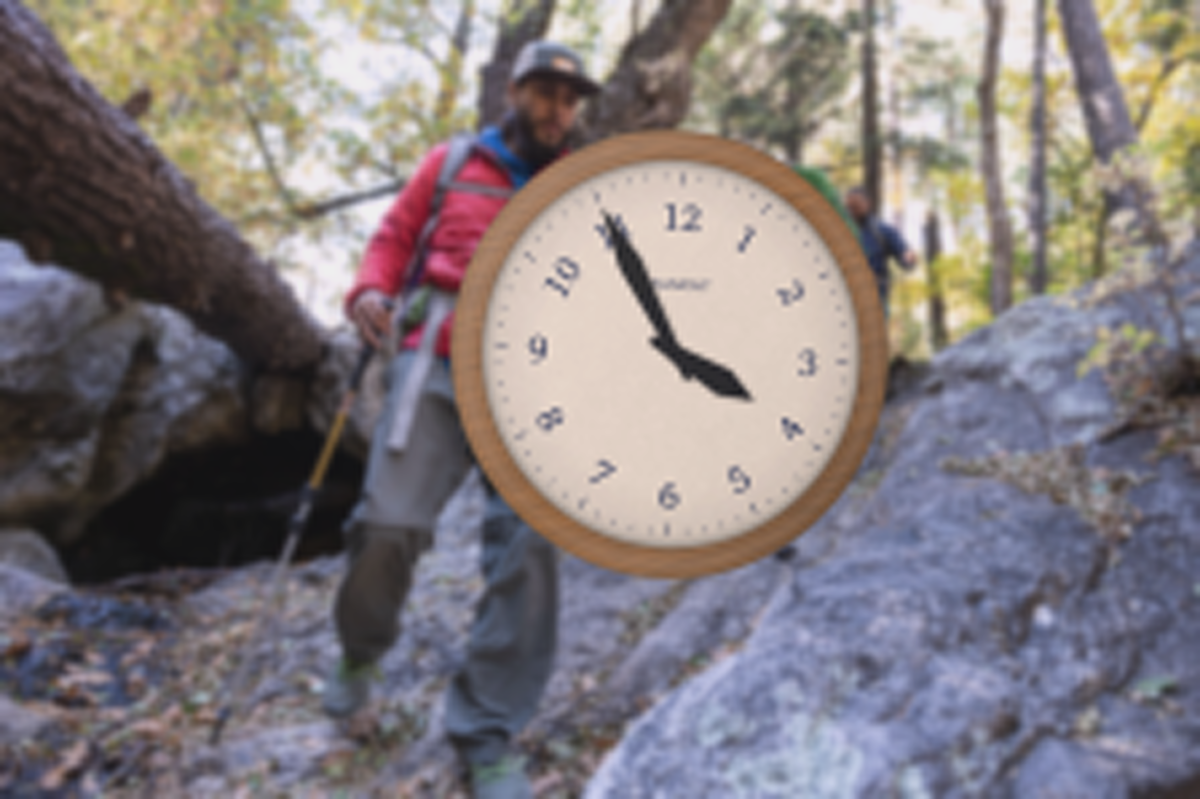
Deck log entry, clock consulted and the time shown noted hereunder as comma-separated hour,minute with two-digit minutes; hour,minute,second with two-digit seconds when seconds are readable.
3,55
